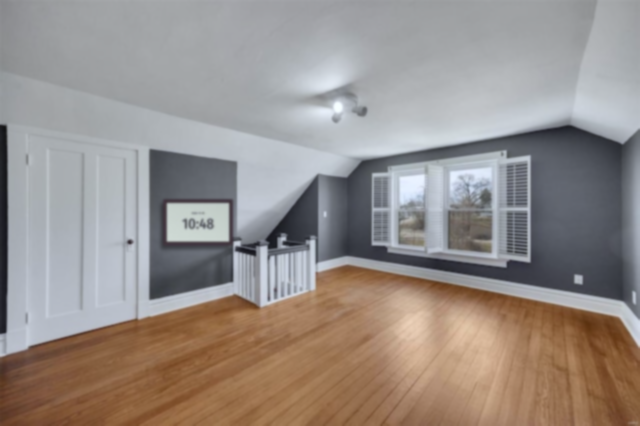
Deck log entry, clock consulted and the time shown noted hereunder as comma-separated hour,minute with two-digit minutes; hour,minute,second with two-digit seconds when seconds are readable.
10,48
